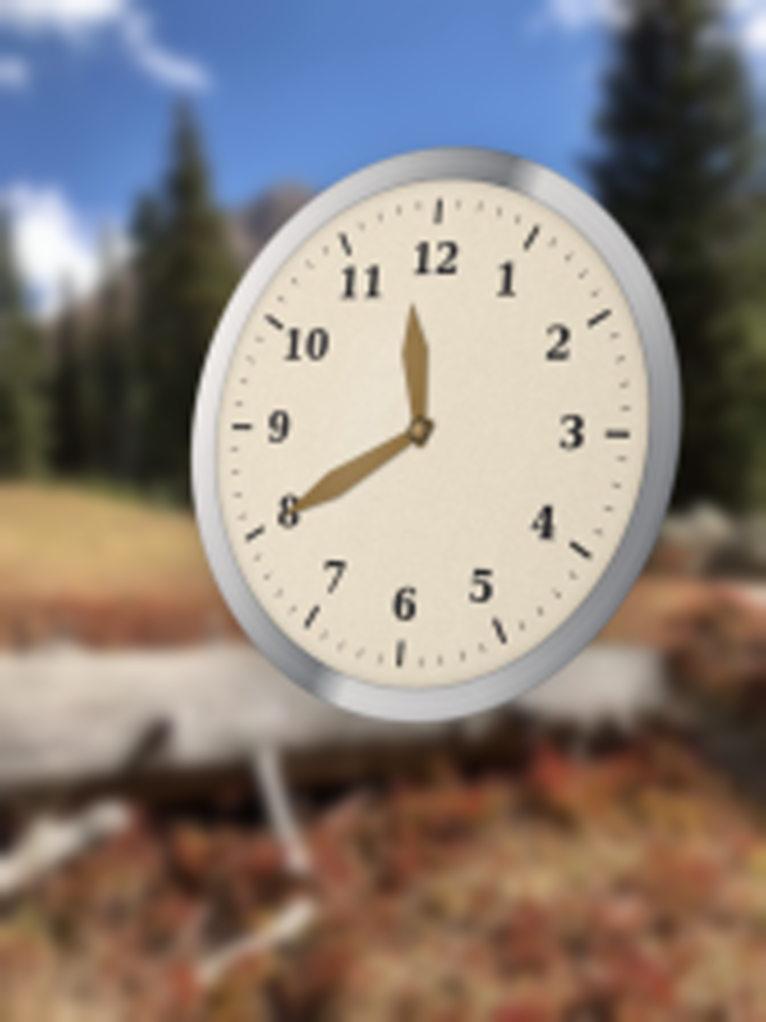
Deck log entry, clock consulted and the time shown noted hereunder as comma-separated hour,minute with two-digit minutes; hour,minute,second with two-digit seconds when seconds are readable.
11,40
